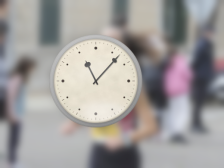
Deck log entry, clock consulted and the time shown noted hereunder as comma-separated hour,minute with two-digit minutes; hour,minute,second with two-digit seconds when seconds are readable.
11,07
